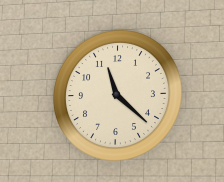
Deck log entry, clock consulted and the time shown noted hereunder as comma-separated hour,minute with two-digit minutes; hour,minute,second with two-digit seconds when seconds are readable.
11,22
